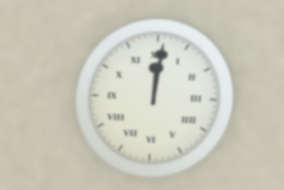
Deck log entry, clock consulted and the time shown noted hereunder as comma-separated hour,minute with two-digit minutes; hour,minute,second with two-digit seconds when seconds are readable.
12,01
